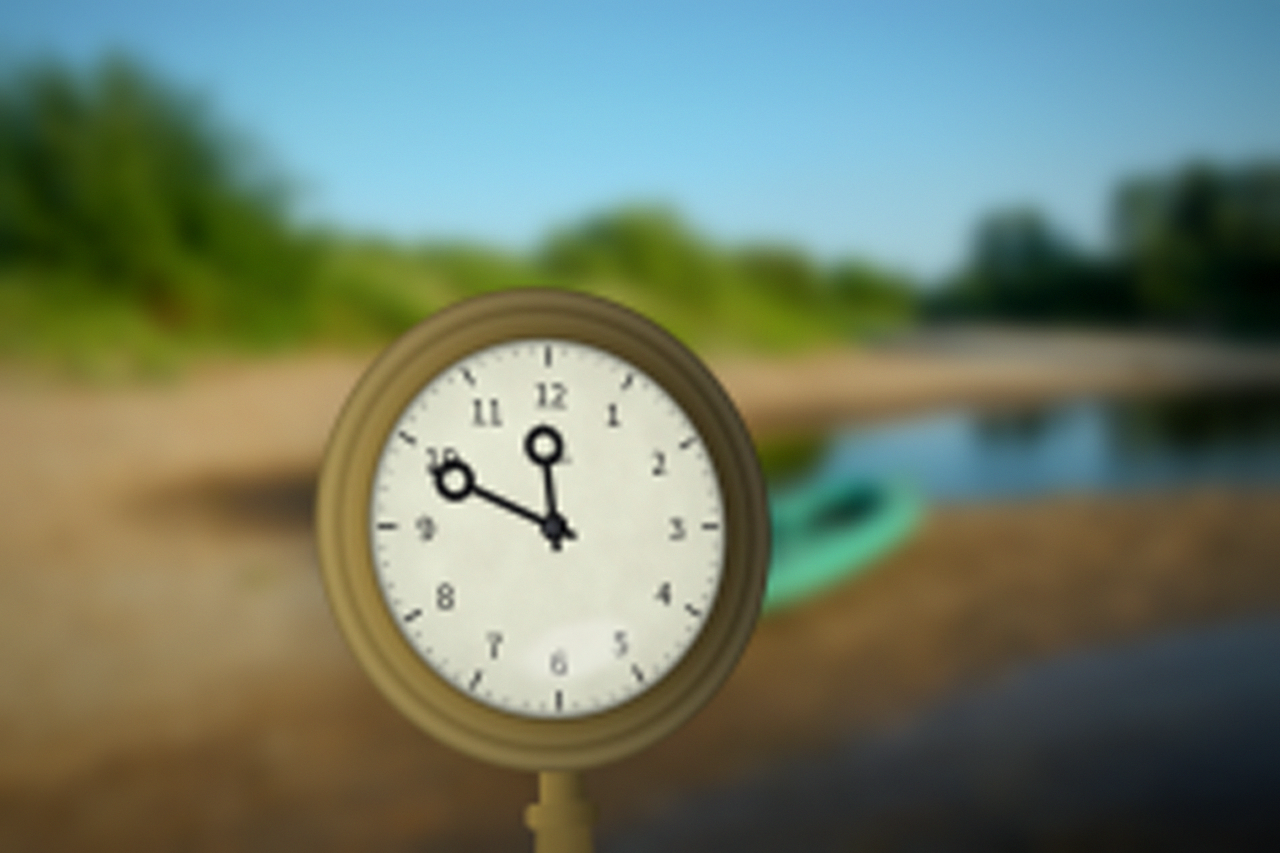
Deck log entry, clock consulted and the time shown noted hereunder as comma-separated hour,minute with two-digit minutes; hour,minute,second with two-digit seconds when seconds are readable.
11,49
